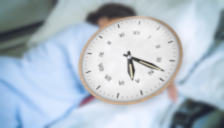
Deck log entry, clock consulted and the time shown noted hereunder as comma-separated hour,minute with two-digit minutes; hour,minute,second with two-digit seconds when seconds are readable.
5,18
